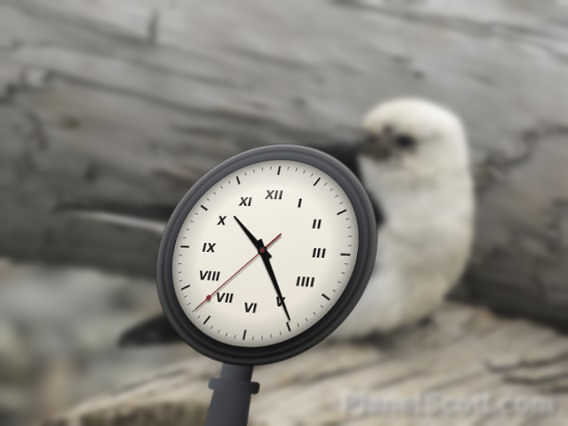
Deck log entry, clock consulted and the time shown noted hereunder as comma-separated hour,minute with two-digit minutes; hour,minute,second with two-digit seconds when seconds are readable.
10,24,37
